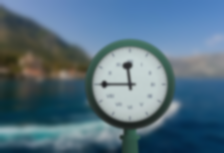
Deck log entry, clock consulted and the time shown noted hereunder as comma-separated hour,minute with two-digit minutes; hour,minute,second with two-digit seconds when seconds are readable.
11,45
